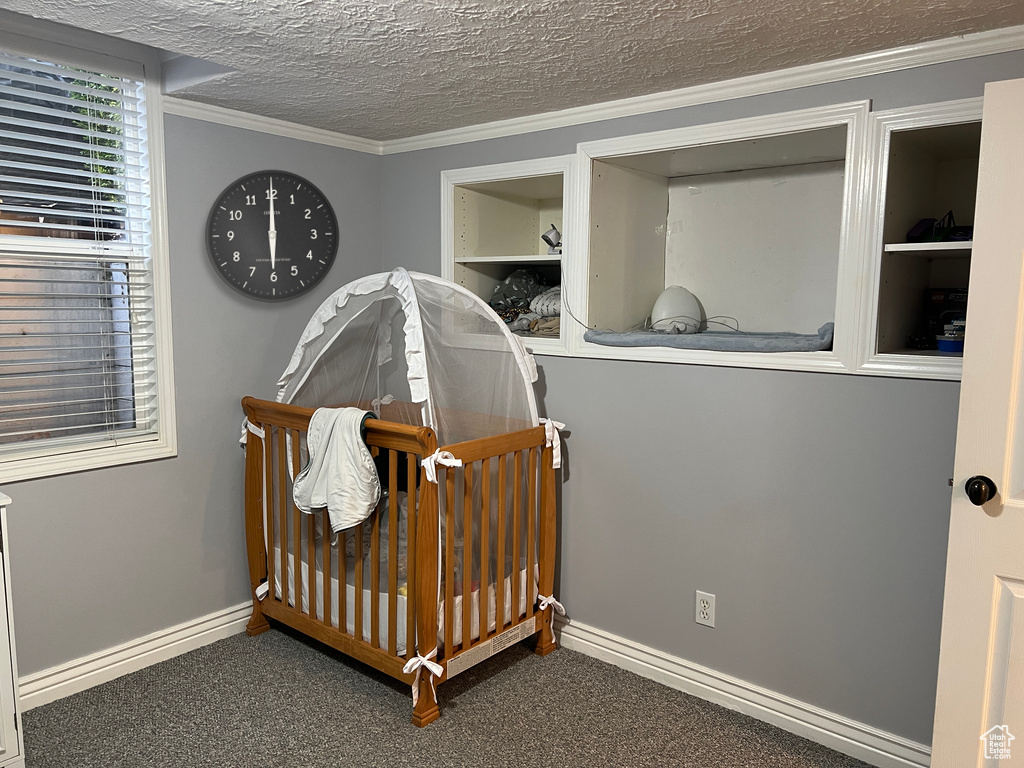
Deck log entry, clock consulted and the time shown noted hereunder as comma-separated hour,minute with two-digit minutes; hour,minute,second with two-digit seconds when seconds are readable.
6,00
